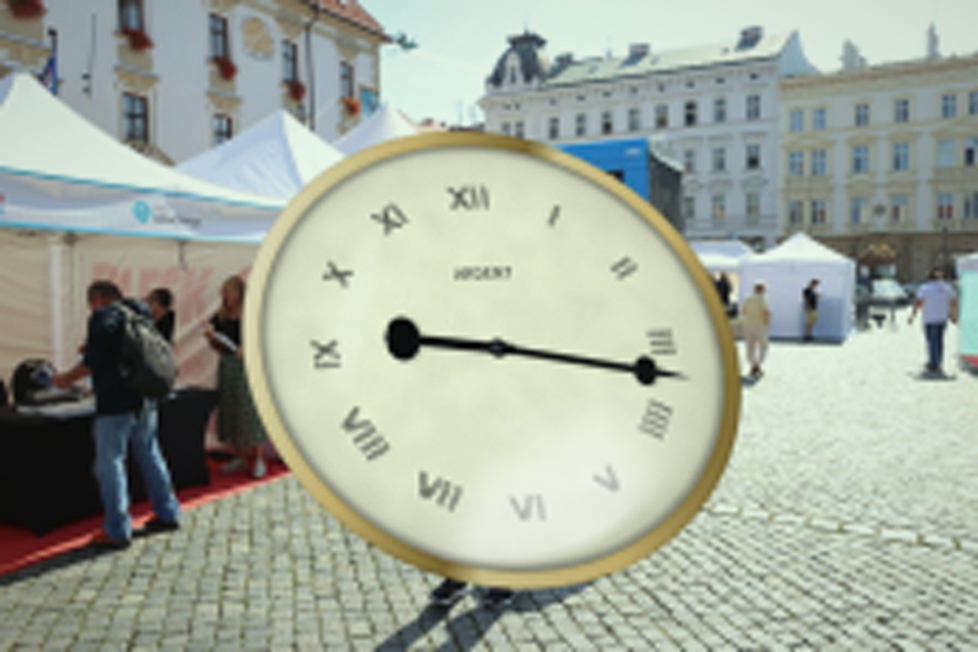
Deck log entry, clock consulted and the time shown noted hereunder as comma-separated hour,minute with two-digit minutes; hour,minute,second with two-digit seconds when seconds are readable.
9,17
